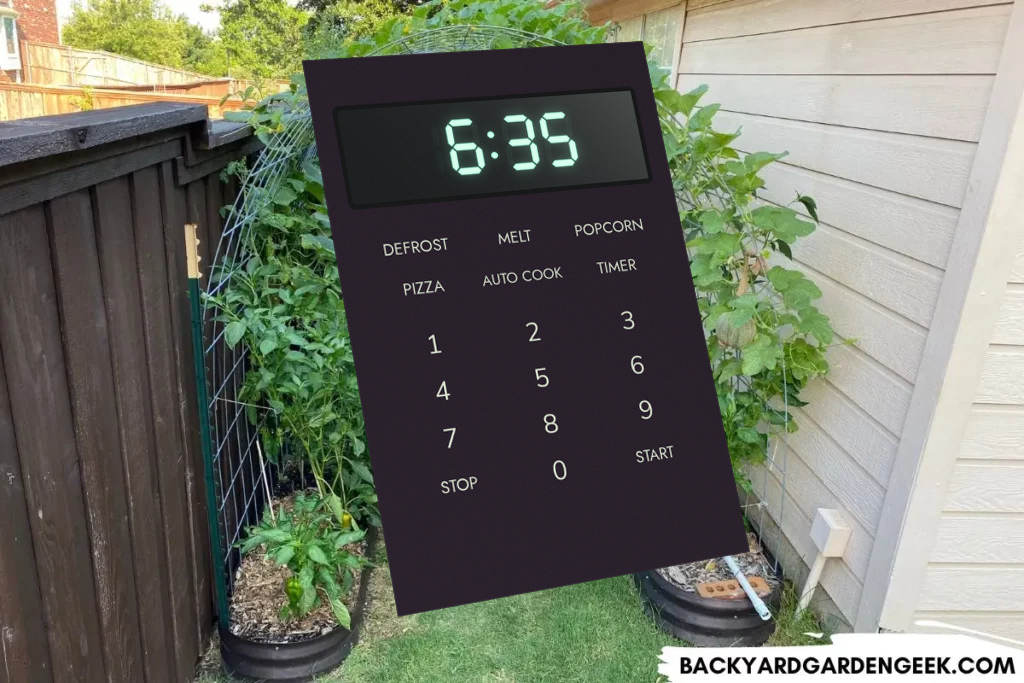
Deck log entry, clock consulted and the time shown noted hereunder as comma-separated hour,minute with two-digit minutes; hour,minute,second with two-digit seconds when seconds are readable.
6,35
